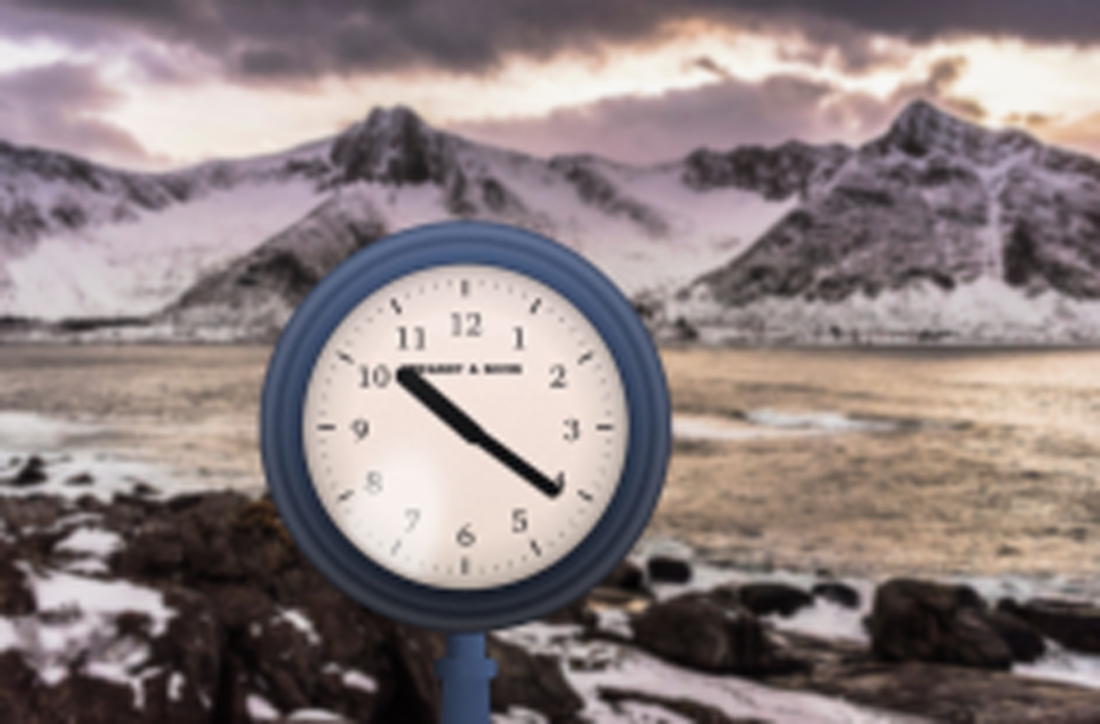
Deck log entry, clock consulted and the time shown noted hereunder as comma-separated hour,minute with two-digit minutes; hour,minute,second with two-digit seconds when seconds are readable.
10,21
